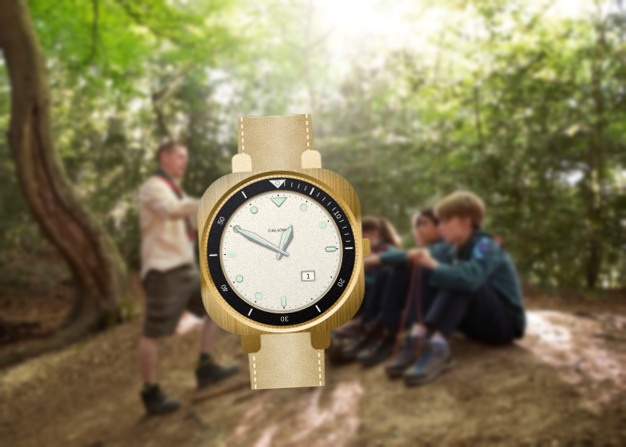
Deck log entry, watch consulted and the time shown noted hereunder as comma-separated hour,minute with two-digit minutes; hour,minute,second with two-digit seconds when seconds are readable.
12,50
